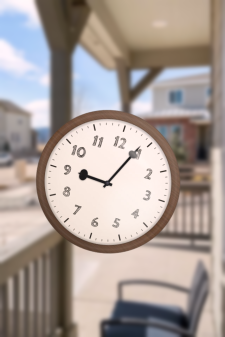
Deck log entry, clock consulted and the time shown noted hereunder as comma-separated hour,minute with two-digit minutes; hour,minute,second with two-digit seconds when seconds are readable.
9,04
